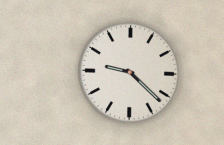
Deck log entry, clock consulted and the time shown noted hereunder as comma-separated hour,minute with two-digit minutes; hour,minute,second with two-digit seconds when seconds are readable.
9,22
